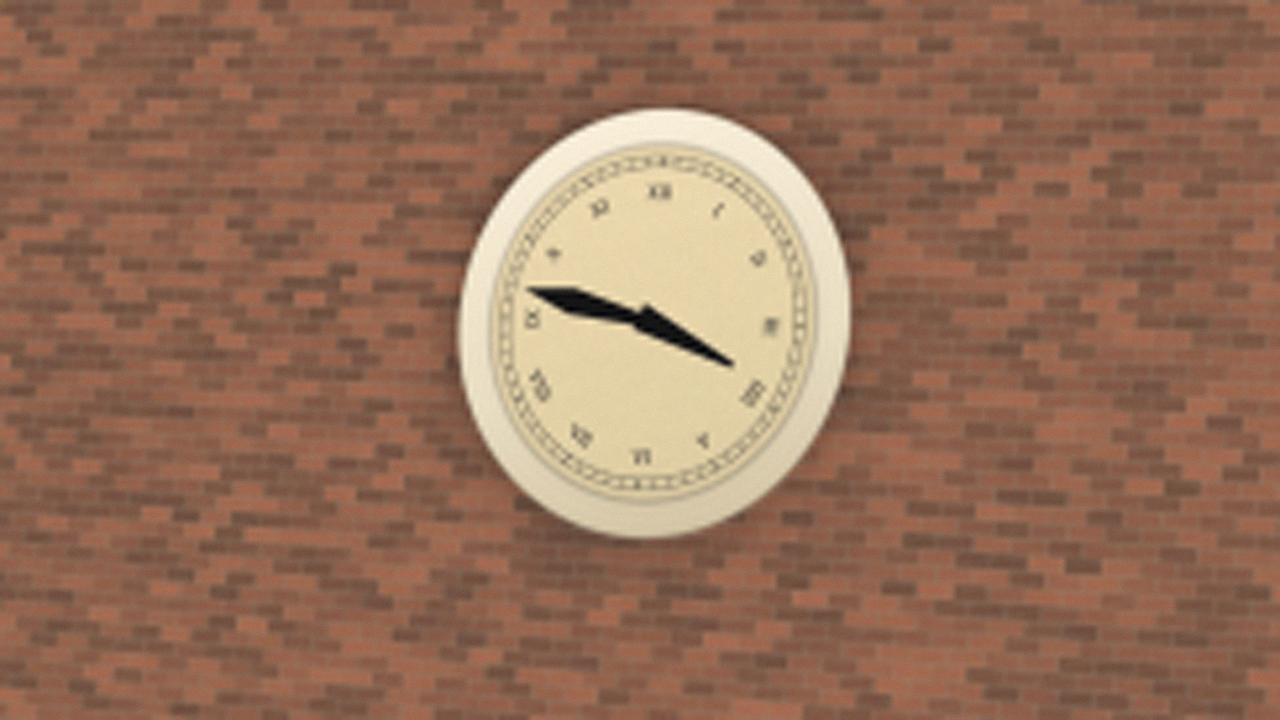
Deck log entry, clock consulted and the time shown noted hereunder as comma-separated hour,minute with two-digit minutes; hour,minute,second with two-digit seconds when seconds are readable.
3,47
